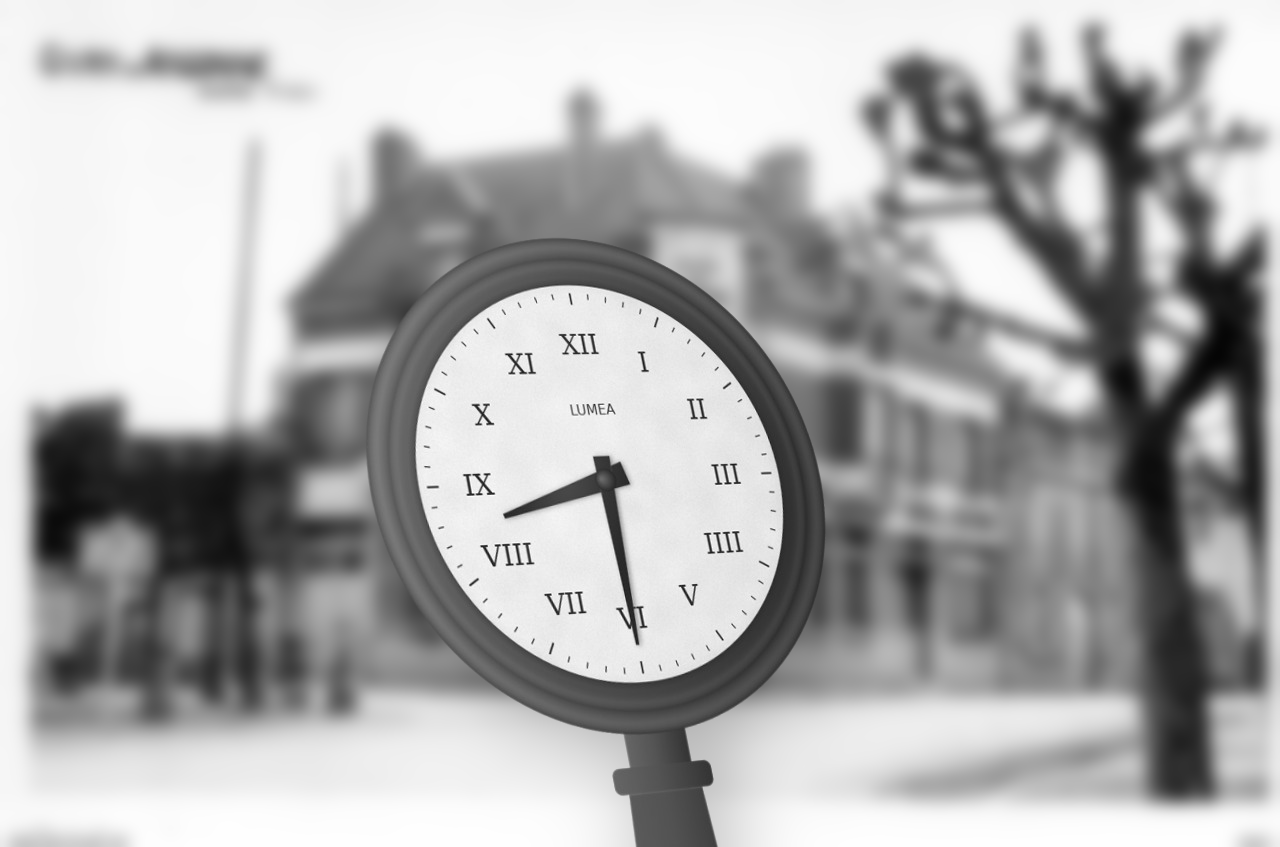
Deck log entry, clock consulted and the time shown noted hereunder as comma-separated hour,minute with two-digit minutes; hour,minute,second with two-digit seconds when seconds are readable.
8,30
